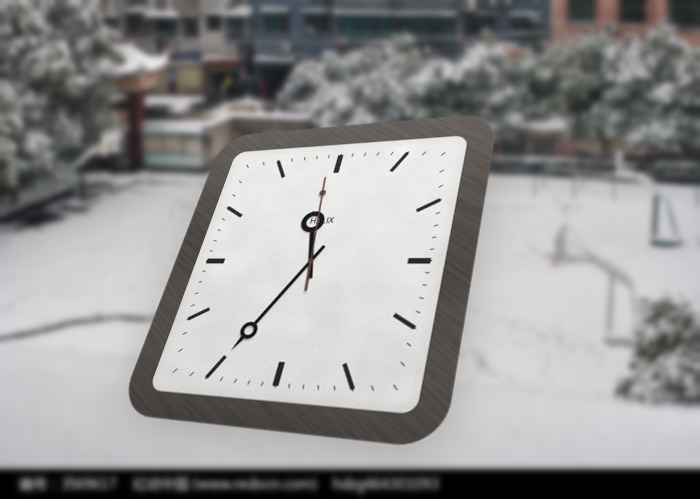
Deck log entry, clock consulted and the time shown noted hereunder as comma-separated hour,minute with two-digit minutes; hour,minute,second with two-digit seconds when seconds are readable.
11,34,59
